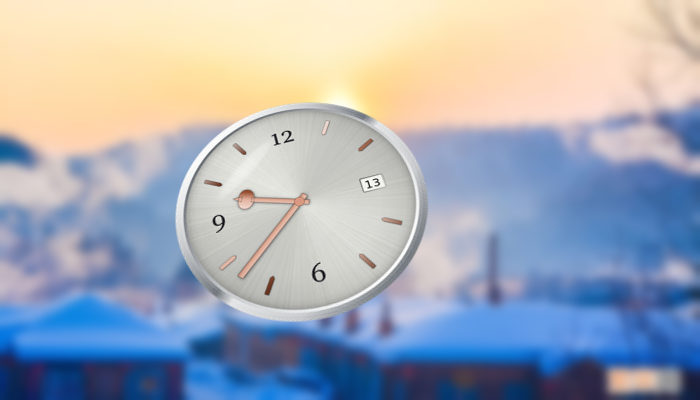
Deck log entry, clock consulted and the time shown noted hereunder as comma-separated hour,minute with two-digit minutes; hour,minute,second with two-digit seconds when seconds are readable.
9,38
